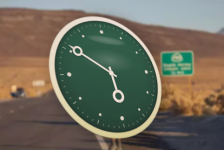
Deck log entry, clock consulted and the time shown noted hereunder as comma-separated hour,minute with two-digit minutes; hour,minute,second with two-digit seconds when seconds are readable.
5,51
